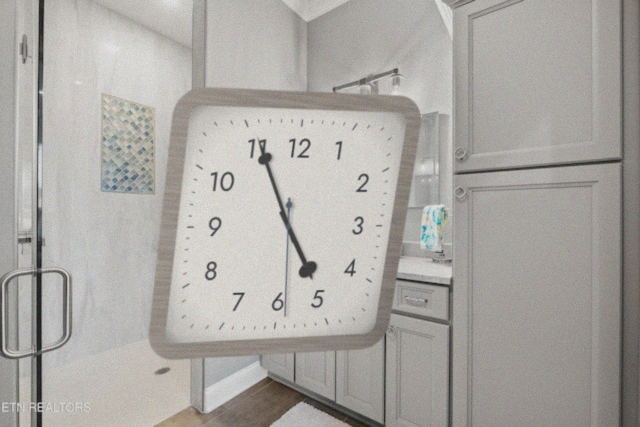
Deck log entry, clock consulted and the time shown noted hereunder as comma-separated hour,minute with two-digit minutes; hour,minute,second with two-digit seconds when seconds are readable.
4,55,29
